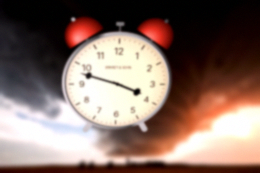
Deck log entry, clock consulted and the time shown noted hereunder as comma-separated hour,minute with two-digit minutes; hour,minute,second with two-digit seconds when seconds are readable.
3,48
